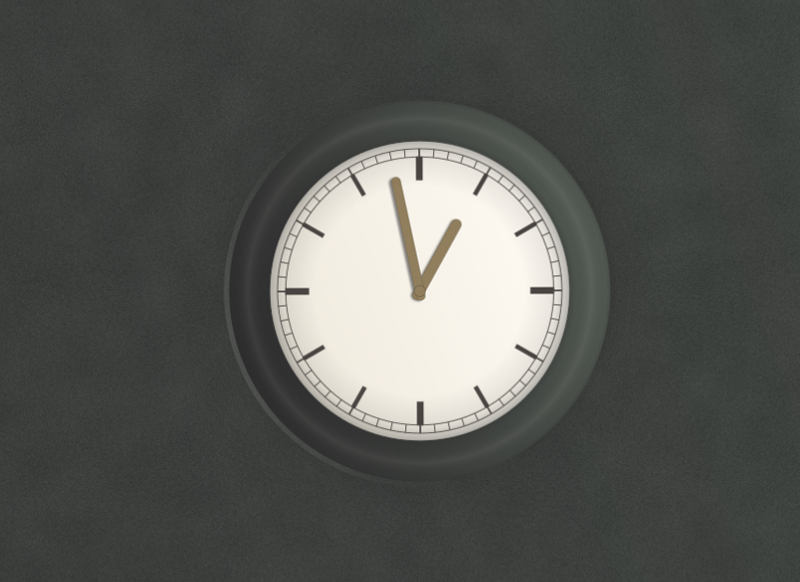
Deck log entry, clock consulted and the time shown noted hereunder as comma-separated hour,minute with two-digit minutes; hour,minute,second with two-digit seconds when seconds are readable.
12,58
